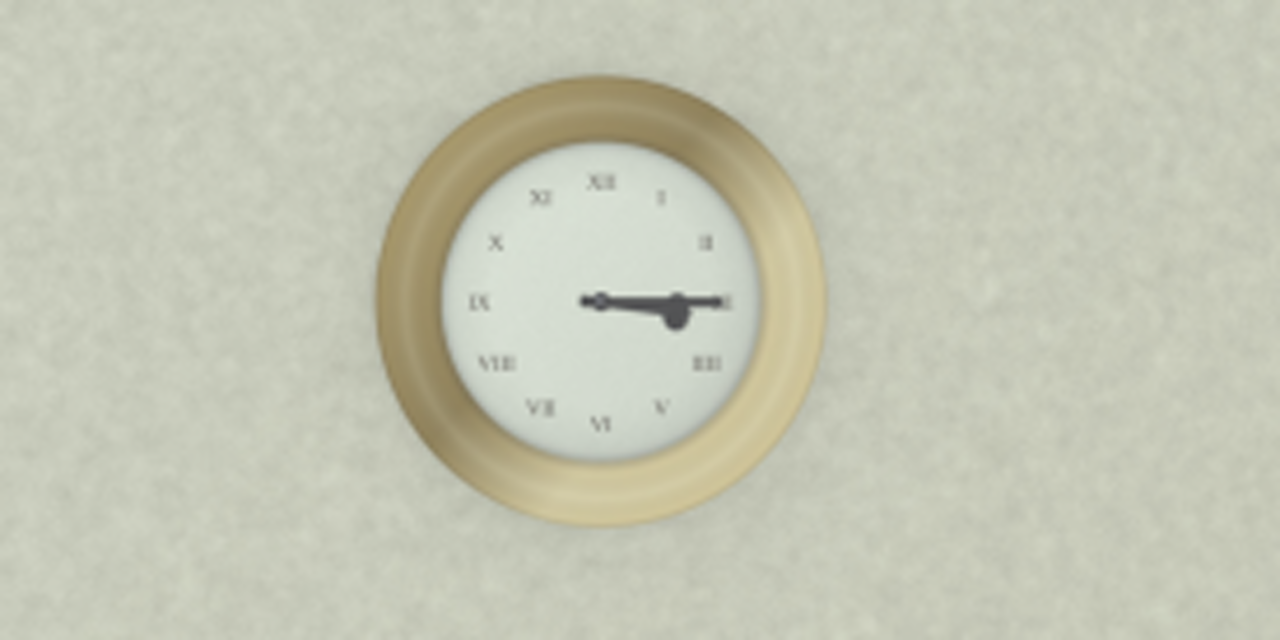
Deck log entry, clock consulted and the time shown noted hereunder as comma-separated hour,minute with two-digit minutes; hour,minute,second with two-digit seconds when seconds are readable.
3,15
